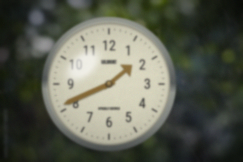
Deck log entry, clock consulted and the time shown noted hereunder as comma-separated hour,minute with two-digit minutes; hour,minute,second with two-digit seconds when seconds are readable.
1,41
